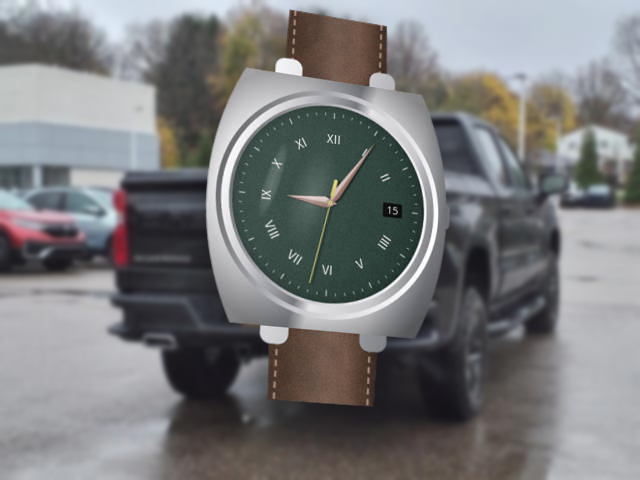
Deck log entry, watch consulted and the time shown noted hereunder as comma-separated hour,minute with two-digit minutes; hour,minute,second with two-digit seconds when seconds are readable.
9,05,32
